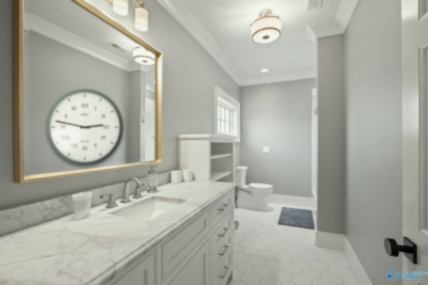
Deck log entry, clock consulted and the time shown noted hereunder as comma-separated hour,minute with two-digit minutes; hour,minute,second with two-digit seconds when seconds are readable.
2,47
